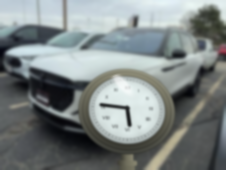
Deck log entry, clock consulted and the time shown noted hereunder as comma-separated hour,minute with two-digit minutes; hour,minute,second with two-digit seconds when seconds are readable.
5,46
